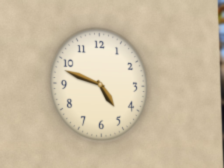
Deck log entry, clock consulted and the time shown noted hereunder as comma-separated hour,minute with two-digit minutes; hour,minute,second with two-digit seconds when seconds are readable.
4,48
